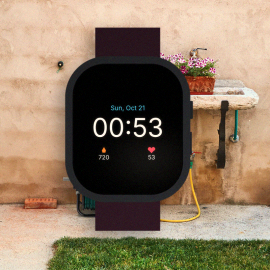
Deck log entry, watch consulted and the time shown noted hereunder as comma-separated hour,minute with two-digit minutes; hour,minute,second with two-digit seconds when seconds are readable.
0,53
